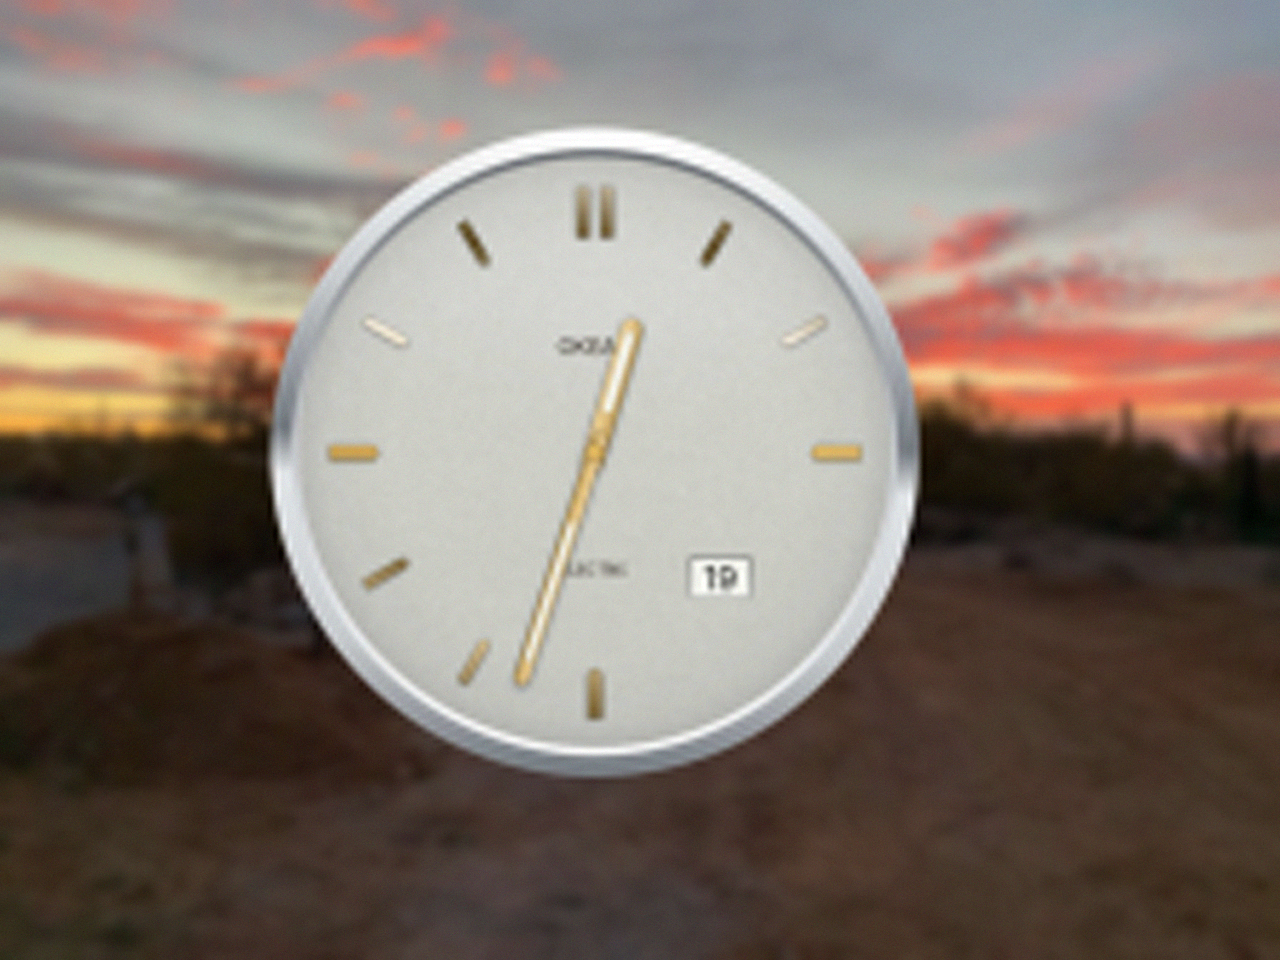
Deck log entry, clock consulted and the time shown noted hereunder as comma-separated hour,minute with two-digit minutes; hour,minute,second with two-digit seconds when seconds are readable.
12,33
